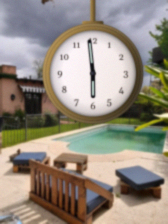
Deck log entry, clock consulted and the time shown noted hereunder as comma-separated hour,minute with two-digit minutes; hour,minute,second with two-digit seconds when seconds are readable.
5,59
